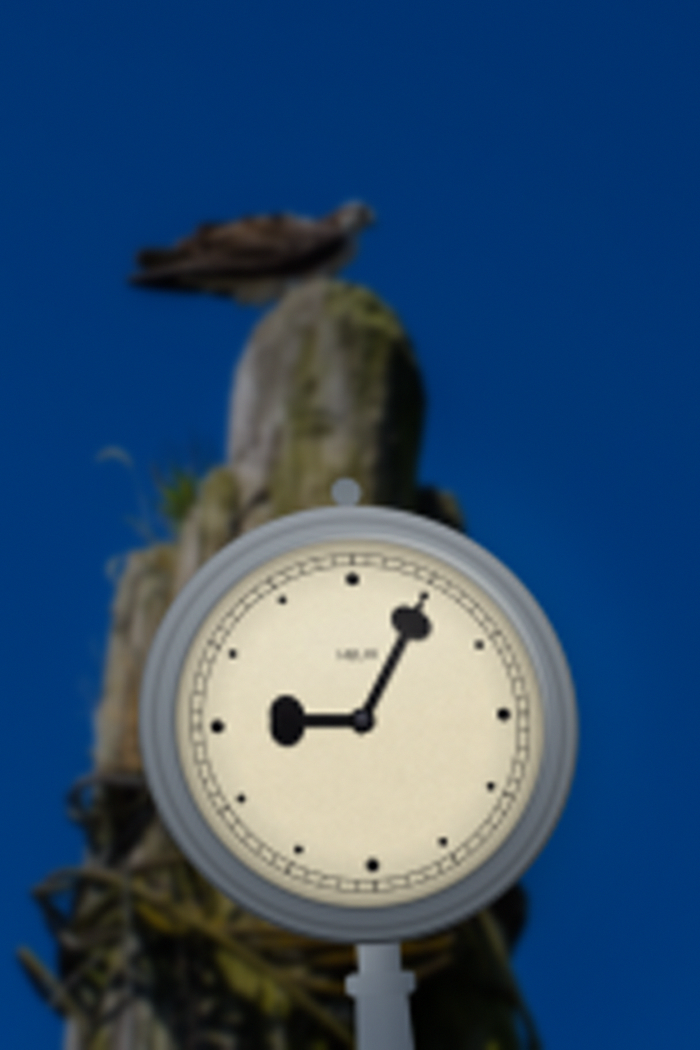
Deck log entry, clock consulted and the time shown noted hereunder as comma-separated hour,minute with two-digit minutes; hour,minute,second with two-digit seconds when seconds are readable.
9,05
